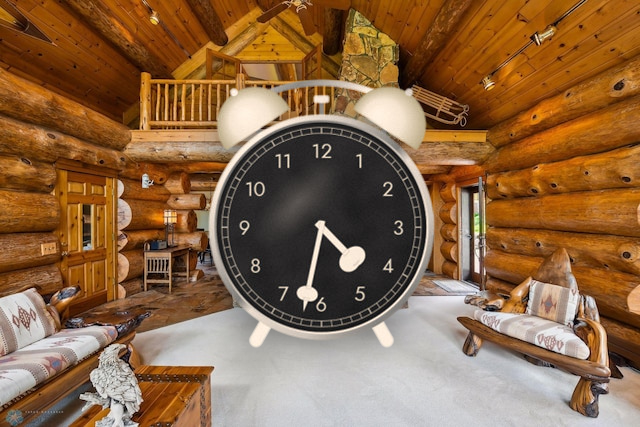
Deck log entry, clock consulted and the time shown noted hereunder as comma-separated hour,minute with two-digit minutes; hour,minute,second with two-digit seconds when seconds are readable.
4,32
